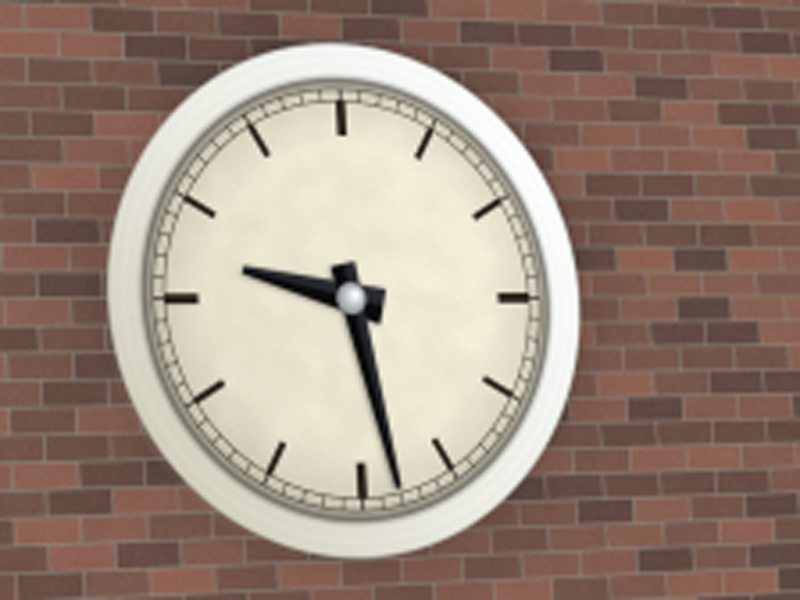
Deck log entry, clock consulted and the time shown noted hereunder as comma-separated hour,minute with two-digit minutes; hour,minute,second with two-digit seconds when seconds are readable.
9,28
